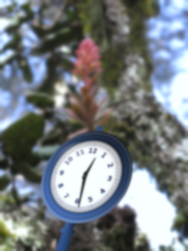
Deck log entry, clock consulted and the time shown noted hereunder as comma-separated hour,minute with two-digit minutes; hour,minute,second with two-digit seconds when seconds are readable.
12,29
